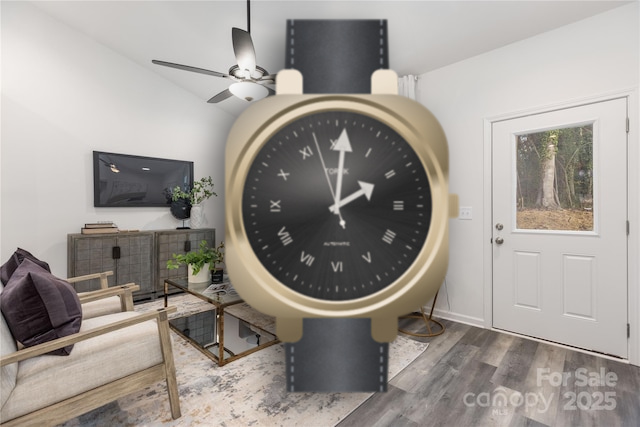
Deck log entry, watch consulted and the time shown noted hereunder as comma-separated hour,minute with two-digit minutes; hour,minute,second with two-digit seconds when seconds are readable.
2,00,57
